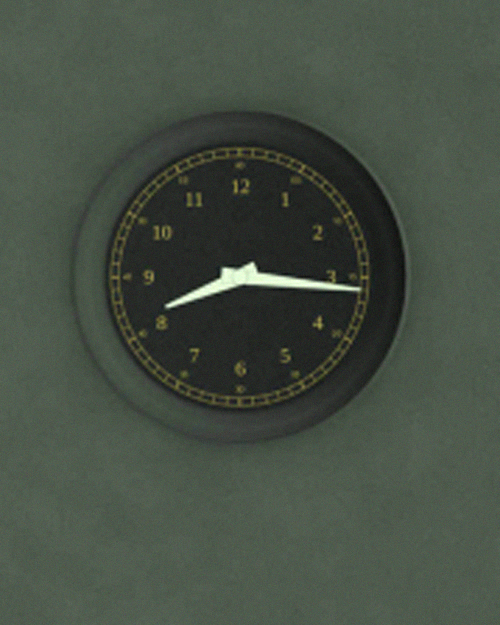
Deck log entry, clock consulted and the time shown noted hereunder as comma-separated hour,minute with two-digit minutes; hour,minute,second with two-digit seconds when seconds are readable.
8,16
